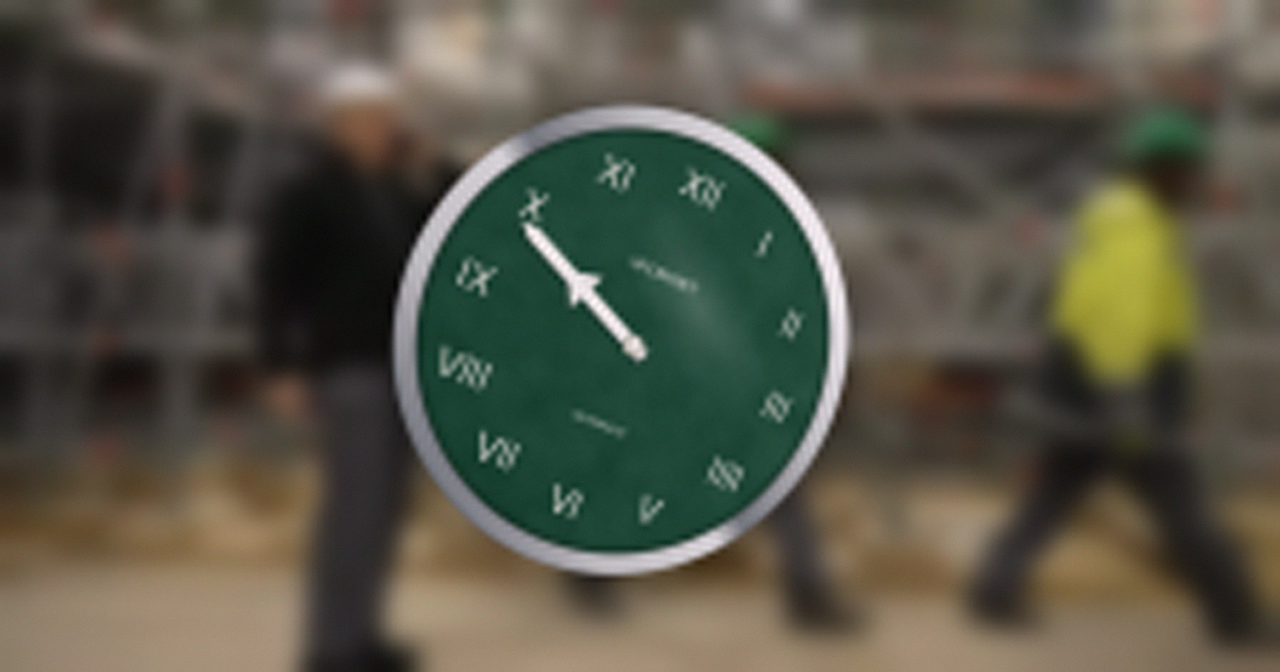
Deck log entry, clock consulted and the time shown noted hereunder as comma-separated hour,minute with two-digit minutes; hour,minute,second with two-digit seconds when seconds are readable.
9,49
